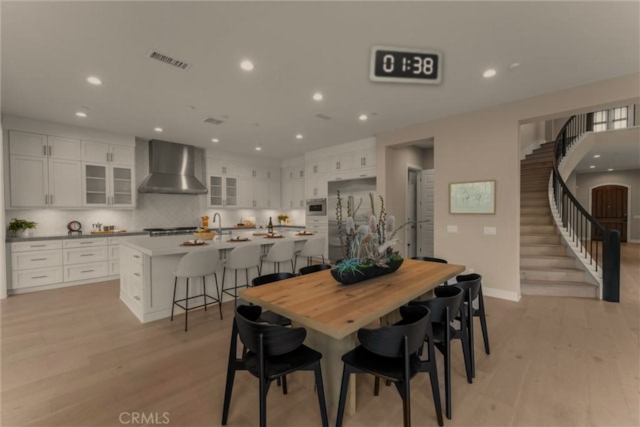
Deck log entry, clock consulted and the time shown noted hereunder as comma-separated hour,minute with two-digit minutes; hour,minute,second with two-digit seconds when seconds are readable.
1,38
